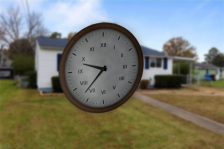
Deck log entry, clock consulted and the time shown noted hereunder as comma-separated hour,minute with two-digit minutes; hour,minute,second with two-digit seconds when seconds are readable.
9,37
